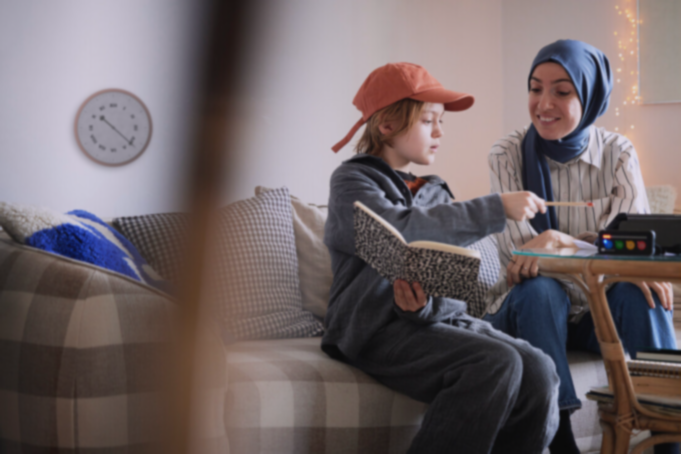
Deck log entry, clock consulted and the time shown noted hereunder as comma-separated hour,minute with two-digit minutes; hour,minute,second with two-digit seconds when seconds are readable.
10,22
